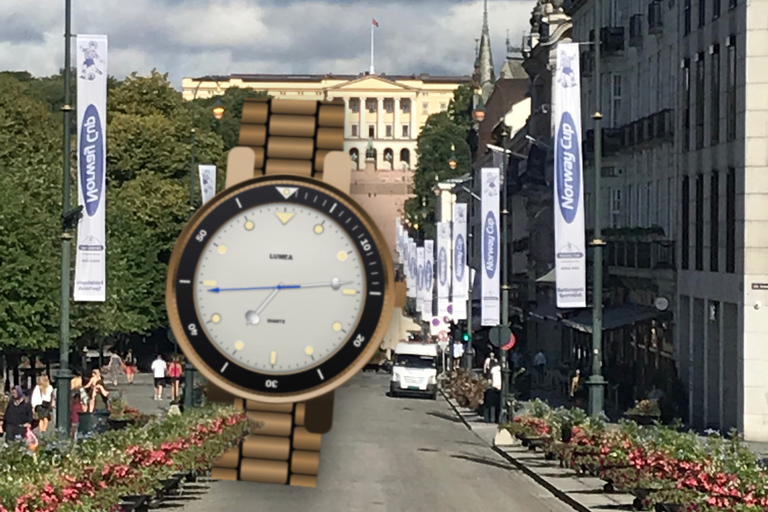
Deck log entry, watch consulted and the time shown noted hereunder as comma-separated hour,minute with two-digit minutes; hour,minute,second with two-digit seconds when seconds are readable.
7,13,44
